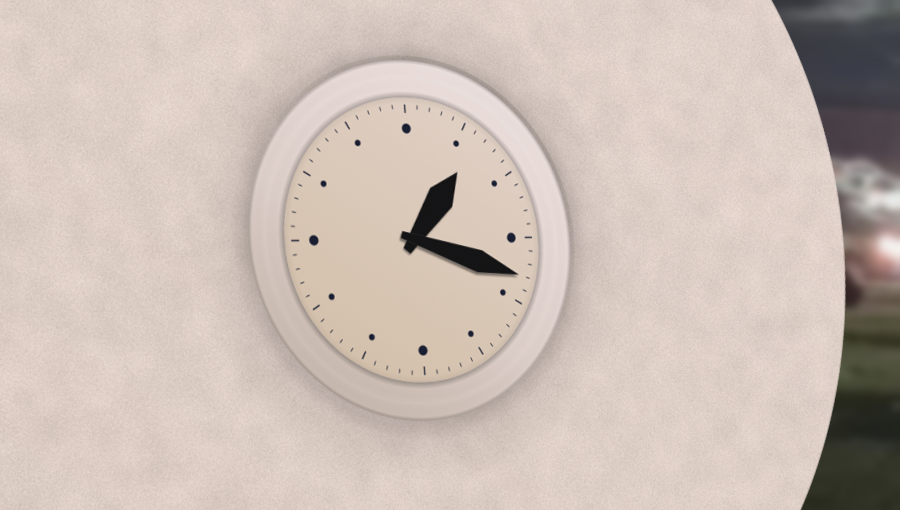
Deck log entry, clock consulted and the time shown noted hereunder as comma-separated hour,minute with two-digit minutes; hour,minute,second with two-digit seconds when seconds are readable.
1,18
